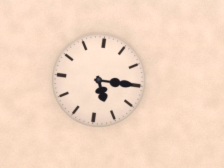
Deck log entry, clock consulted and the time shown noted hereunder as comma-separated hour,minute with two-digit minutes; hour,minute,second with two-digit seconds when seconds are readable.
5,15
